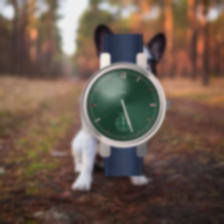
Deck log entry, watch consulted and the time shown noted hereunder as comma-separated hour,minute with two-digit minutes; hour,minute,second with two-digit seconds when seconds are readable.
5,27
